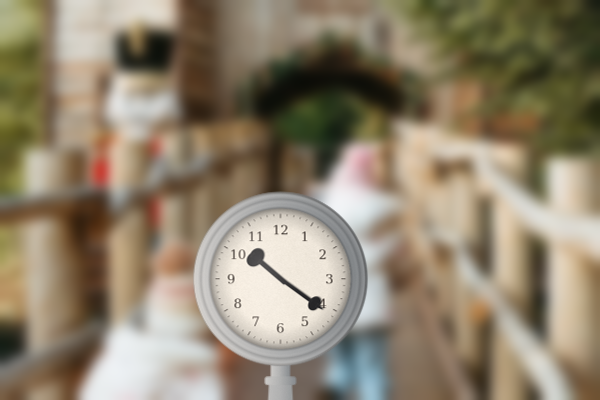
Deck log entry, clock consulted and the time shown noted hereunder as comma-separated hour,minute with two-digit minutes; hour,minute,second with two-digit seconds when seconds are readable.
10,21
